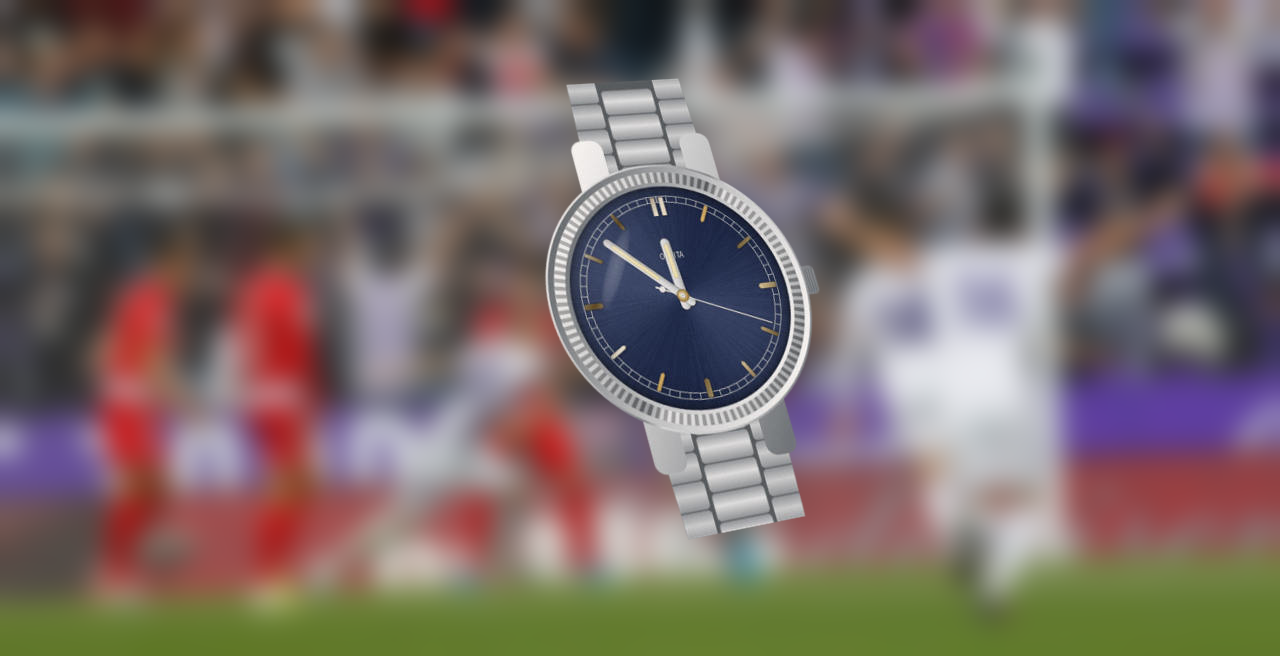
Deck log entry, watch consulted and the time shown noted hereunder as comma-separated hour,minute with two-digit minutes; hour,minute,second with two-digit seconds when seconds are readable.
11,52,19
